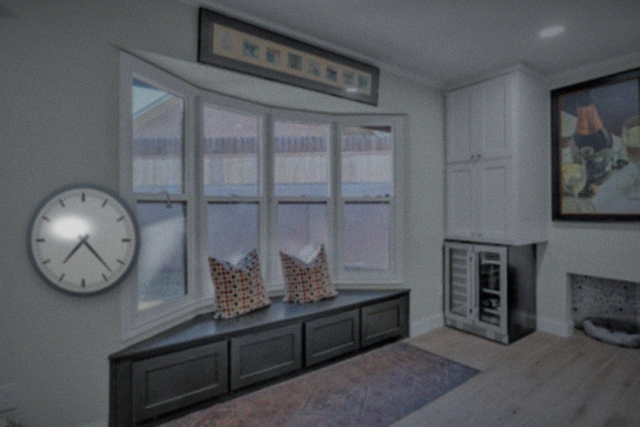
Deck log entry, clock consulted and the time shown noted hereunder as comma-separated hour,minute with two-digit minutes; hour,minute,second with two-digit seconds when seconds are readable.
7,23
